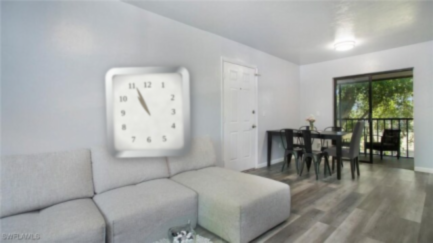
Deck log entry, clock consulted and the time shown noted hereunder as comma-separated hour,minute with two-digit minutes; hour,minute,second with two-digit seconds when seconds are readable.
10,56
